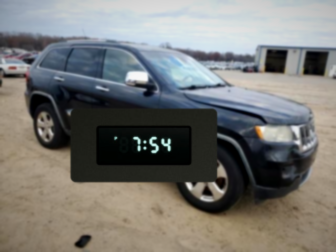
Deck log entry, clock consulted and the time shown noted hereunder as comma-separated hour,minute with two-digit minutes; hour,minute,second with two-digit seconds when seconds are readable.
7,54
